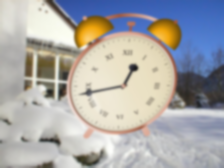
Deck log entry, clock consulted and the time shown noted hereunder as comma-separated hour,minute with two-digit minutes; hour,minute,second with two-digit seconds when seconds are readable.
12,43
